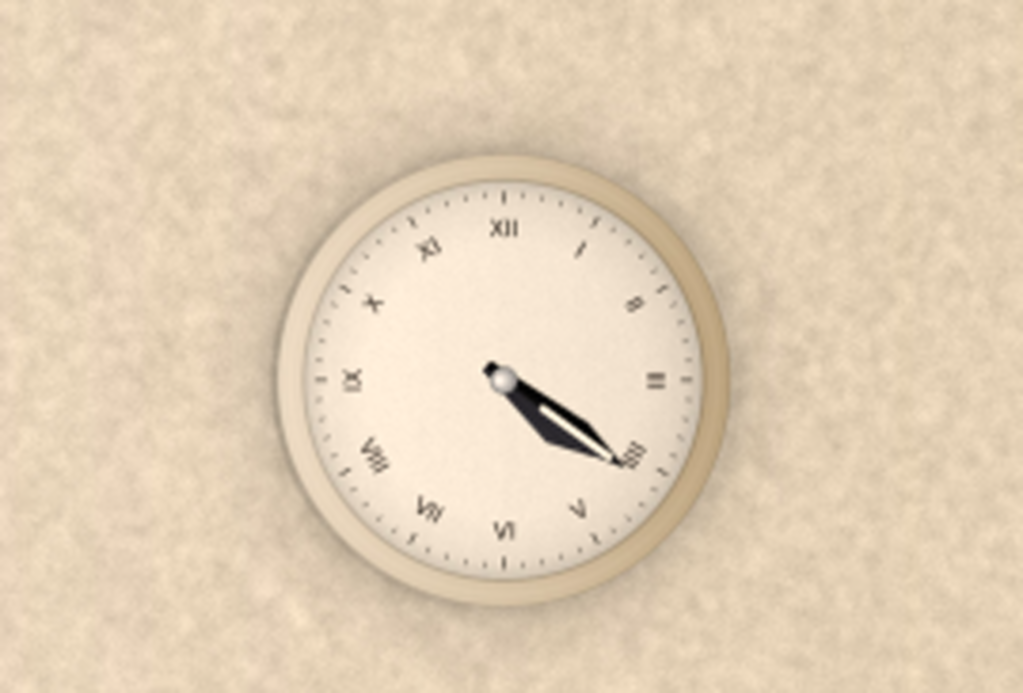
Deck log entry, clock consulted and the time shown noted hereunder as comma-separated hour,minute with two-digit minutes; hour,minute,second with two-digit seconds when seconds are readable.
4,21
